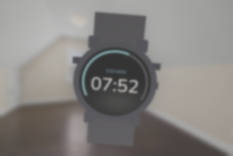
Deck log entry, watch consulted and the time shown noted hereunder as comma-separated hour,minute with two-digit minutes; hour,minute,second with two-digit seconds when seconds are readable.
7,52
